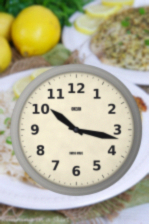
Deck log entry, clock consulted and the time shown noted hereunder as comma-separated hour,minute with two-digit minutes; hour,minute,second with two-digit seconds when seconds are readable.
10,17
